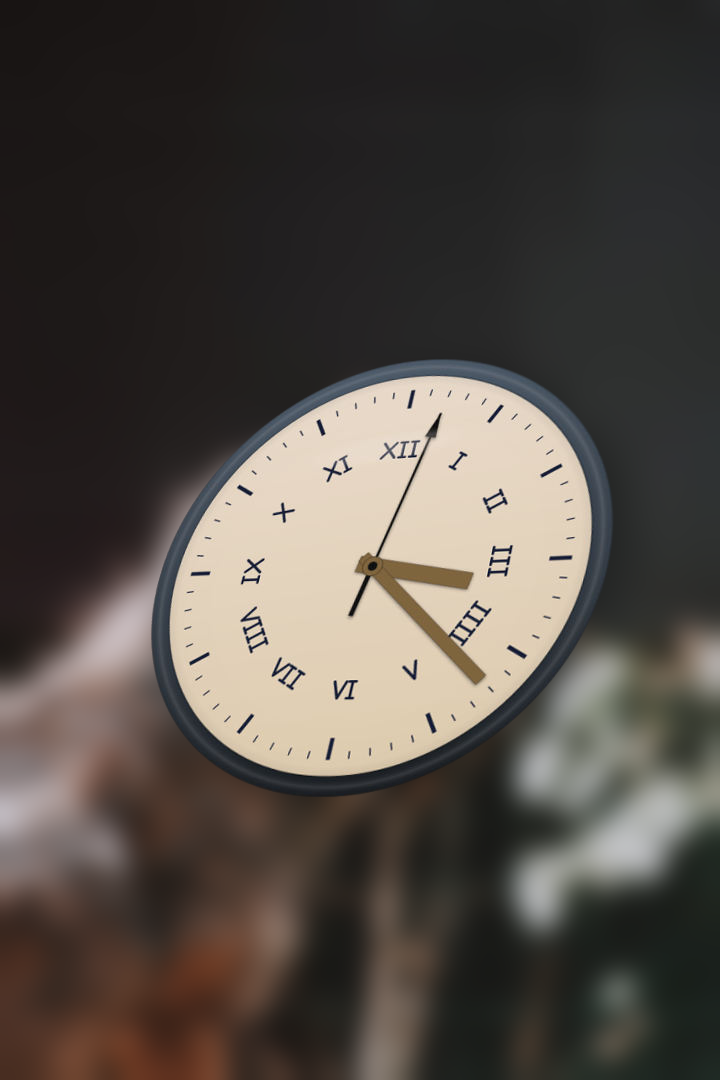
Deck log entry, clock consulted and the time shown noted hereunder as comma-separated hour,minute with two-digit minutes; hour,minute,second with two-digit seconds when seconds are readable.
3,22,02
